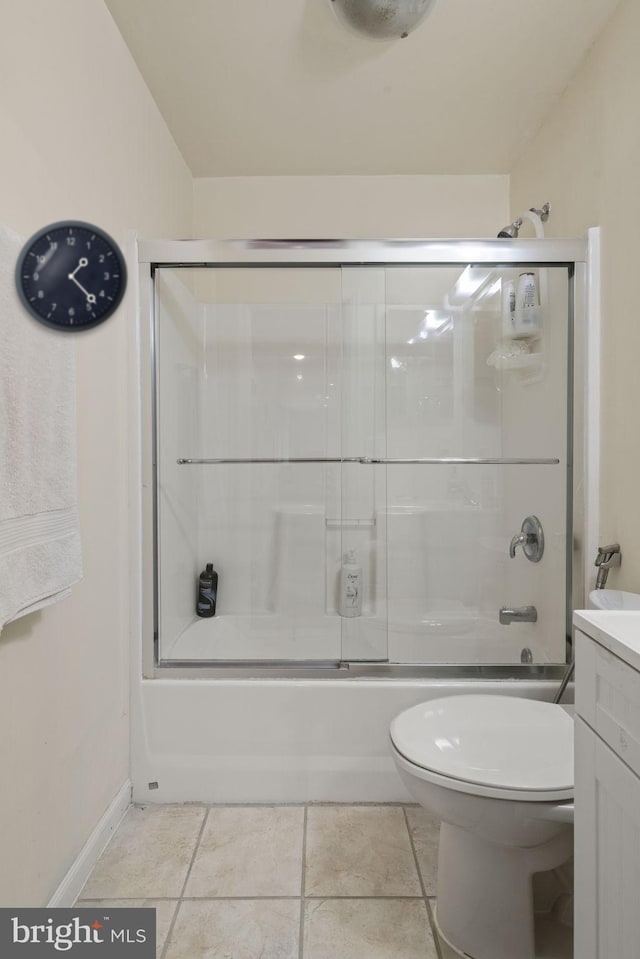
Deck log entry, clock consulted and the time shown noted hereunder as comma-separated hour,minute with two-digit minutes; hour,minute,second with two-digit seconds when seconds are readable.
1,23
